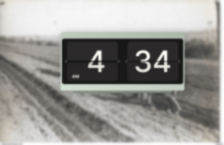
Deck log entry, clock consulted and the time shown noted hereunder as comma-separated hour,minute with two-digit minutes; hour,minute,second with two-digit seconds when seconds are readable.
4,34
